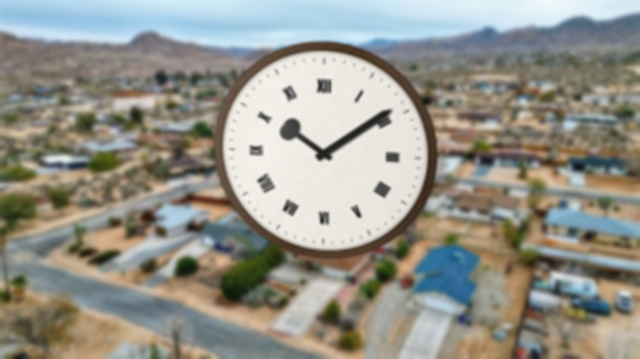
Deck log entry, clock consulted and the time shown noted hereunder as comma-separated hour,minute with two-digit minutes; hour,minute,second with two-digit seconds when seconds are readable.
10,09
